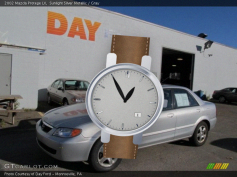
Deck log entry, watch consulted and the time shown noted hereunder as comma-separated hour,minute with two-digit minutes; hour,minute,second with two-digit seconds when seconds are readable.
12,55
